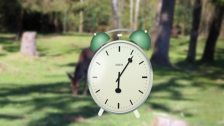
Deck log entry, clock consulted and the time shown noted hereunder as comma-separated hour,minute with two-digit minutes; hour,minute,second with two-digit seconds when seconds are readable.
6,06
